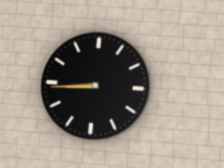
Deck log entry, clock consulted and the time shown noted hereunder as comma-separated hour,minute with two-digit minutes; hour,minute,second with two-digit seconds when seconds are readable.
8,44
